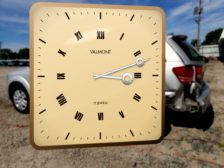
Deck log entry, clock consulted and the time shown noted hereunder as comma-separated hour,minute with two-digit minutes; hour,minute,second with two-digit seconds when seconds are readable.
3,12
